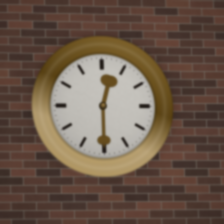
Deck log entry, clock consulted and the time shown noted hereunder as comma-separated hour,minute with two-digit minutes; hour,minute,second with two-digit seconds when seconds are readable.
12,30
